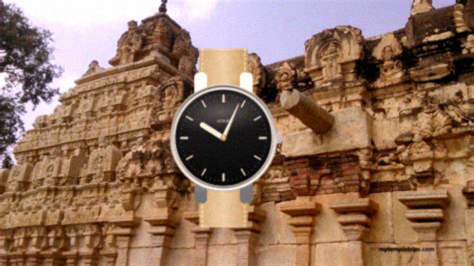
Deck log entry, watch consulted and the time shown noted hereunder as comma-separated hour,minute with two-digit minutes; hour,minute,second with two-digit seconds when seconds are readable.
10,04
